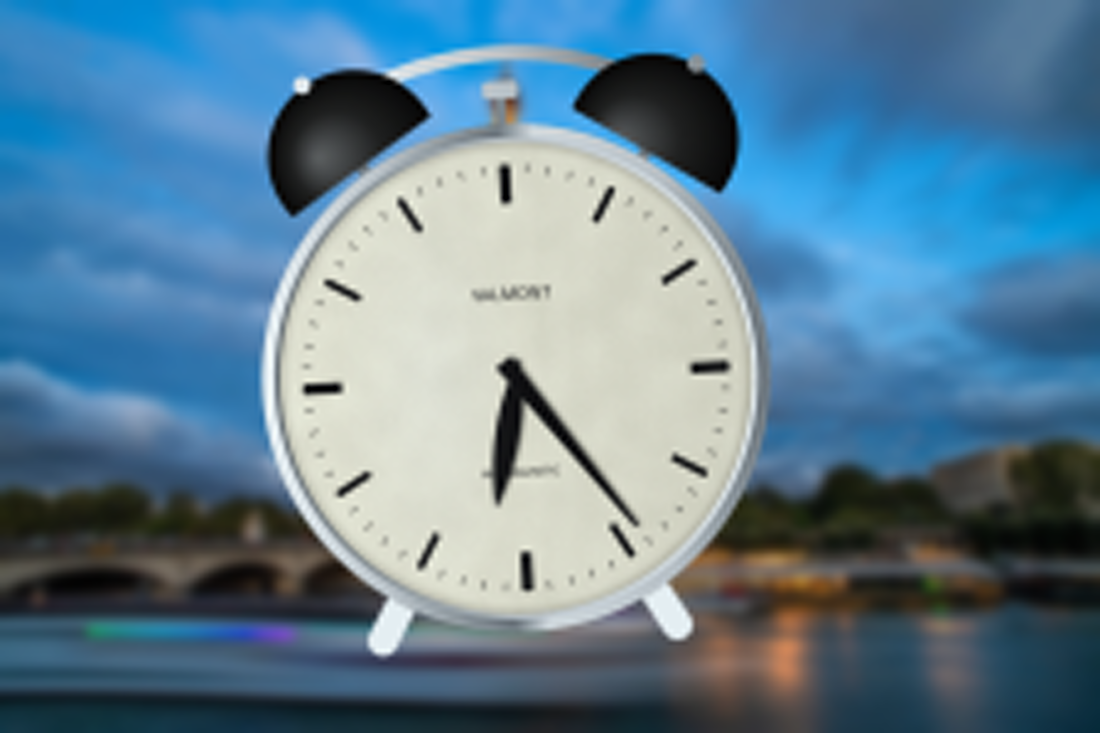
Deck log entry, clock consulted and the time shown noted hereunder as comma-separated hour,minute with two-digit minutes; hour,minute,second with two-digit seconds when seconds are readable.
6,24
